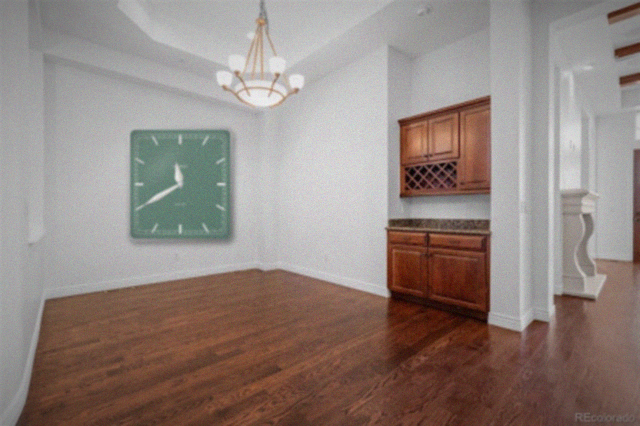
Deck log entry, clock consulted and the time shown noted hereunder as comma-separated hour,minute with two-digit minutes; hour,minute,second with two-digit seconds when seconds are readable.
11,40
